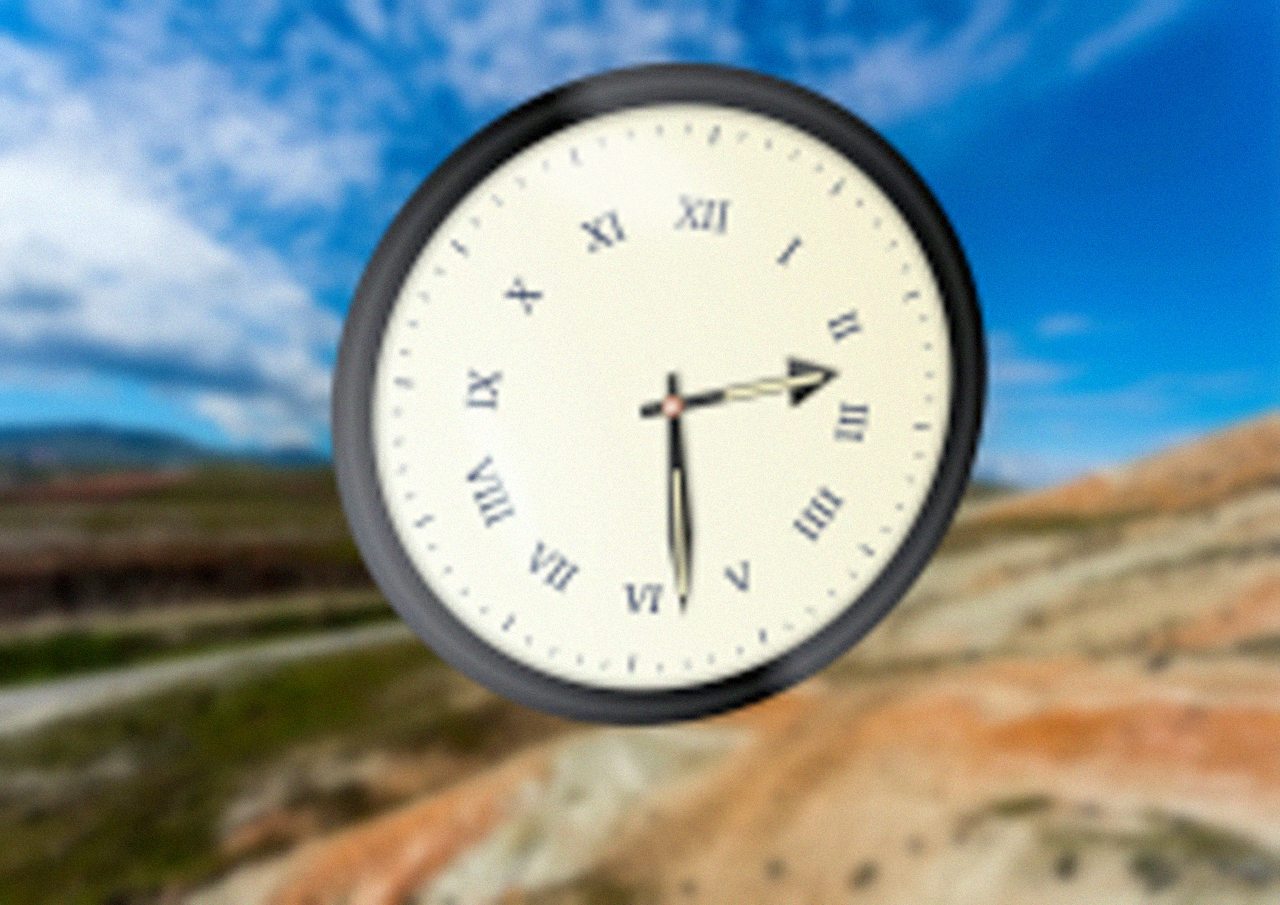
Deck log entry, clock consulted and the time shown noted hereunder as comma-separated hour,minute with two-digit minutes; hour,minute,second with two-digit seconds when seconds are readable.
2,28
